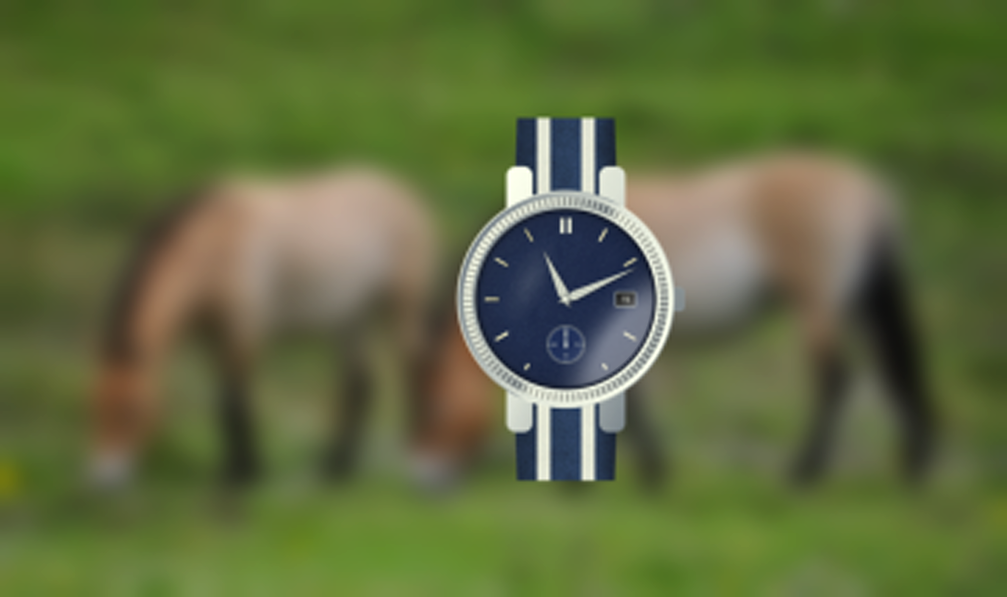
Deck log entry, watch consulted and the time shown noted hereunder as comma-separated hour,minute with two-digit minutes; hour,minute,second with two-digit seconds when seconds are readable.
11,11
